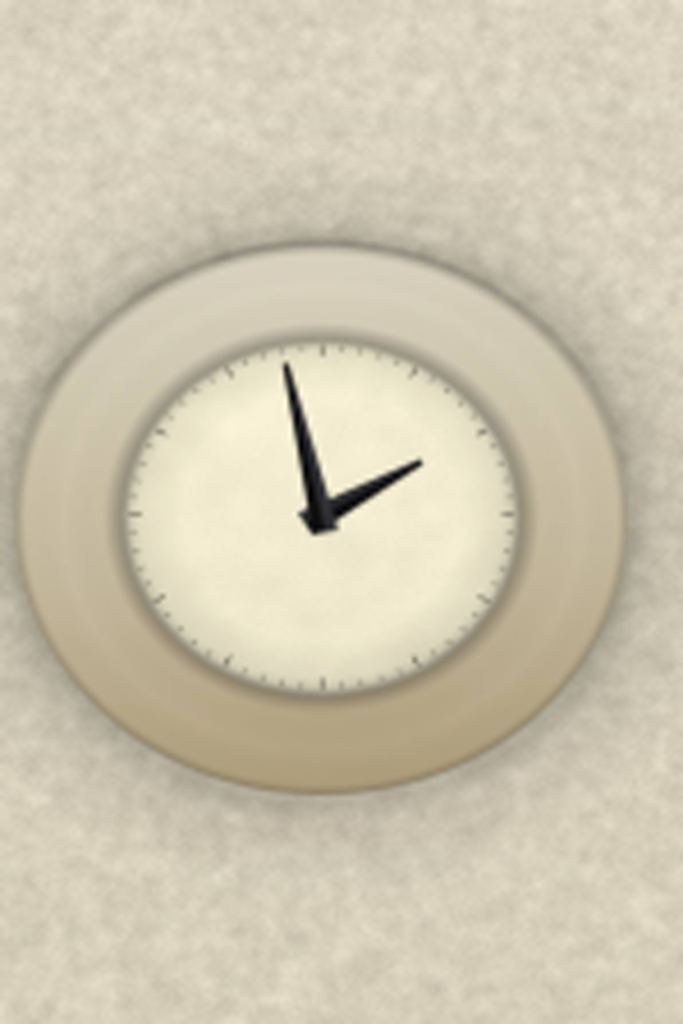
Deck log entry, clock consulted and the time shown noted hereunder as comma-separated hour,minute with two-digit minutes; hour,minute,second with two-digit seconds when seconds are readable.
1,58
